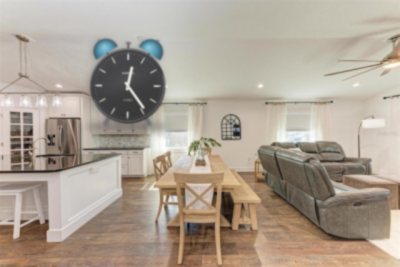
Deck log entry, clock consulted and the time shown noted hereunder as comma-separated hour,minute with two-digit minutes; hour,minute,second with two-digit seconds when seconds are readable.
12,24
